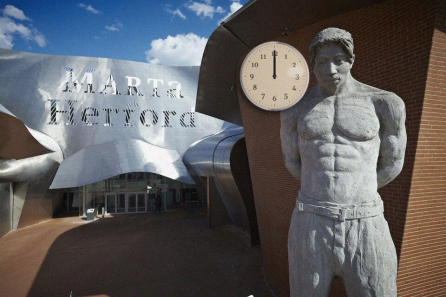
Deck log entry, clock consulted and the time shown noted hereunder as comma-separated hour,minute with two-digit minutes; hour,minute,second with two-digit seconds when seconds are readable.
12,00
